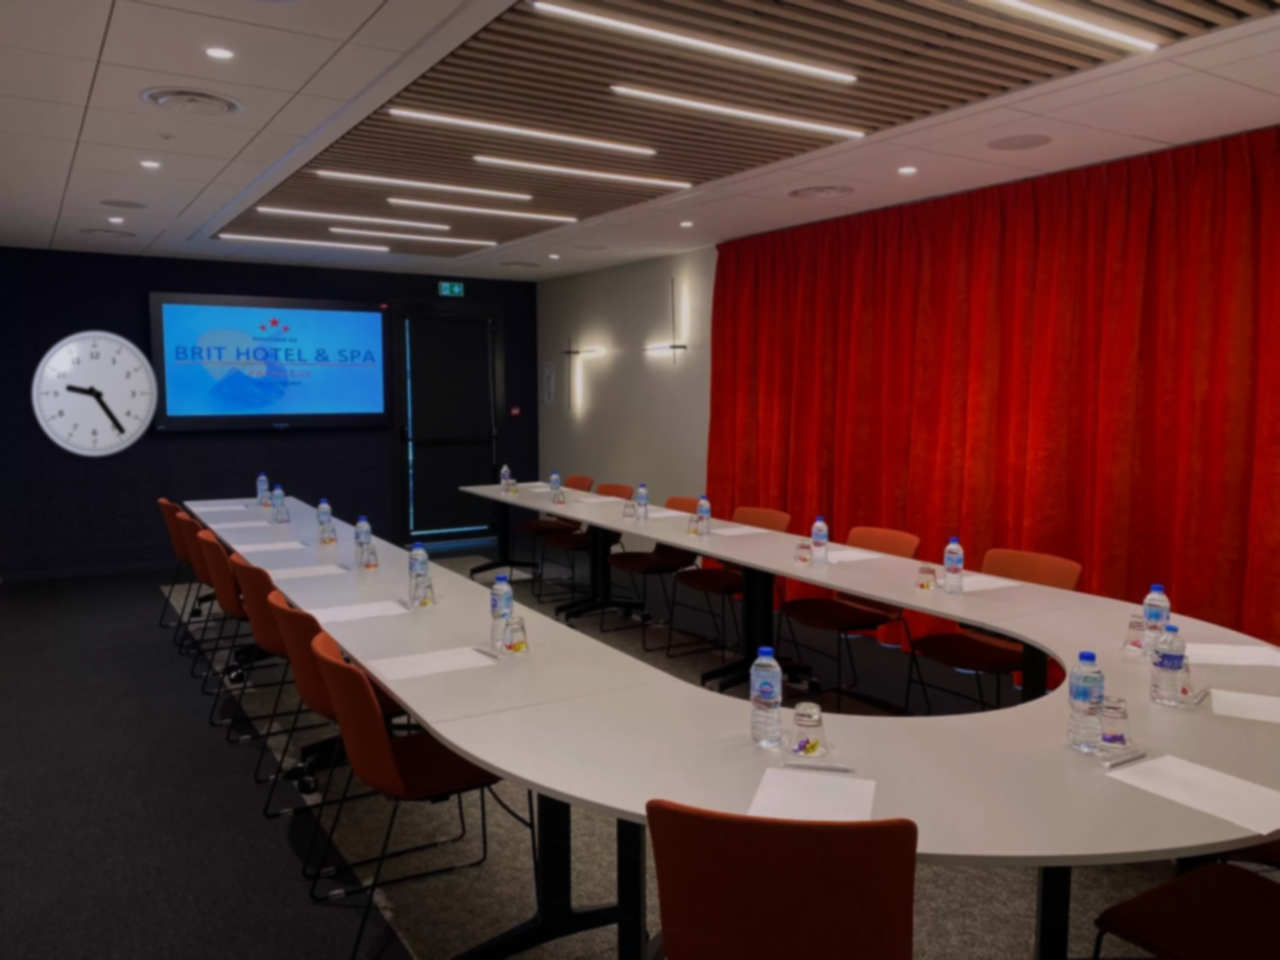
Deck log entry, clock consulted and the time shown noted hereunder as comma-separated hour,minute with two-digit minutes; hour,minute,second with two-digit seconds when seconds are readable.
9,24
